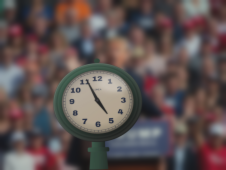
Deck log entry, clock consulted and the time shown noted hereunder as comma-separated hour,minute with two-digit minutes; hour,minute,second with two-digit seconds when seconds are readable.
4,56
